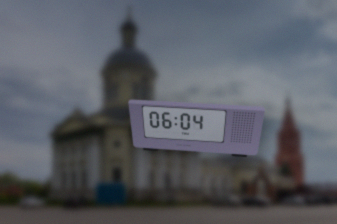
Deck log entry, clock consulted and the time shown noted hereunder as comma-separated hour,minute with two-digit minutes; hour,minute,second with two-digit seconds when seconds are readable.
6,04
